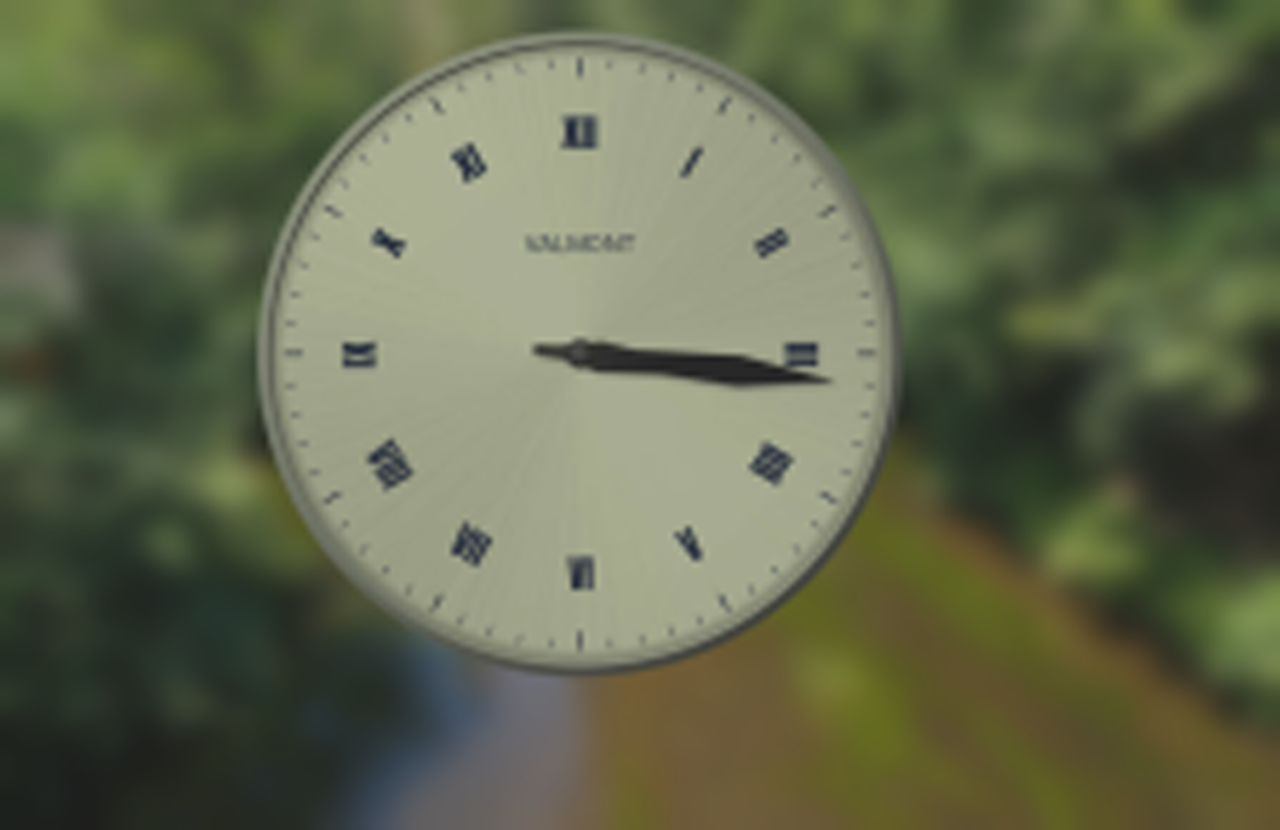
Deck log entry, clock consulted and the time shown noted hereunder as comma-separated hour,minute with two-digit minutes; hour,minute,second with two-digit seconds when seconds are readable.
3,16
